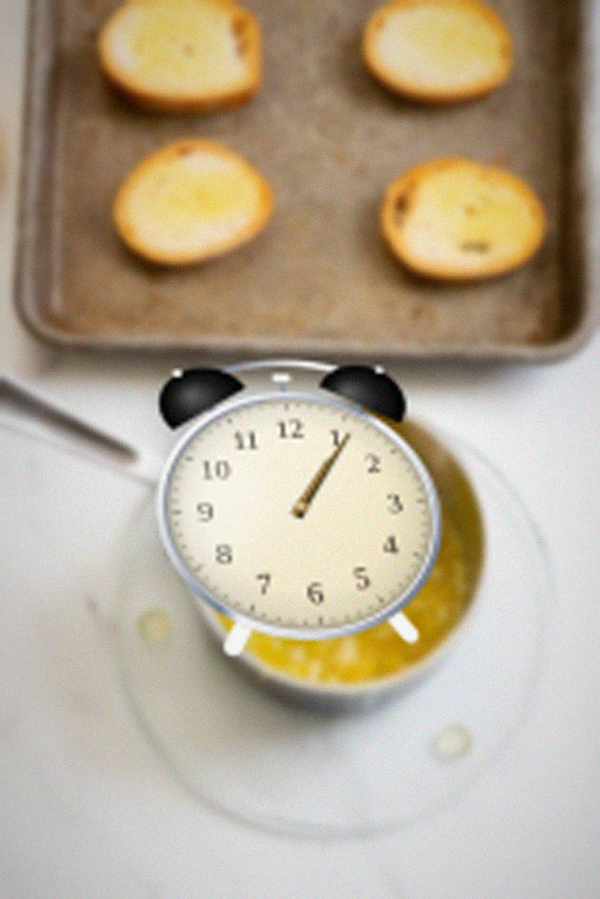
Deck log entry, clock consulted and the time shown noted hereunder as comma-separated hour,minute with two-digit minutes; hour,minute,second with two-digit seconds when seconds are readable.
1,06
